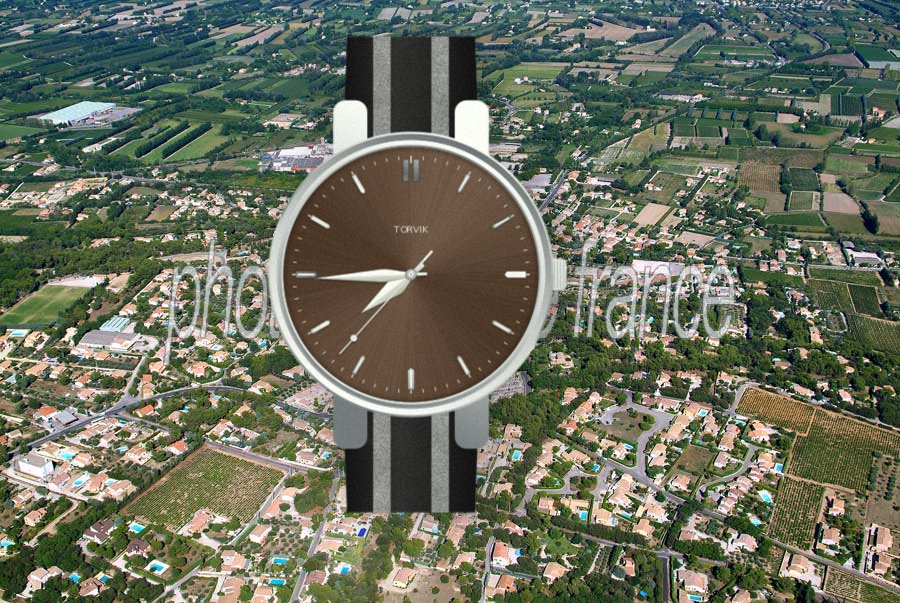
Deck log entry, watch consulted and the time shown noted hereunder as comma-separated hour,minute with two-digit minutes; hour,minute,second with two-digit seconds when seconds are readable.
7,44,37
